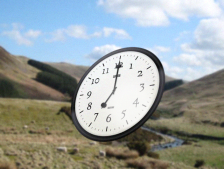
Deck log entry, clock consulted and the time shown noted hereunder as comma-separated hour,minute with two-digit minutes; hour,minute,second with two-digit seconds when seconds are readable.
7,00
